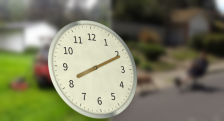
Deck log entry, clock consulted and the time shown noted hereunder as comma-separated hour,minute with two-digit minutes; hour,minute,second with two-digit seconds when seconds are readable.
8,11
